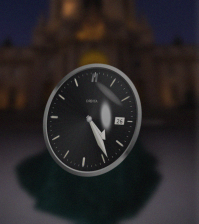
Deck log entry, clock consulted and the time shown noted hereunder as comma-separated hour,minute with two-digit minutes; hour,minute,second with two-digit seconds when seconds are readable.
4,24
